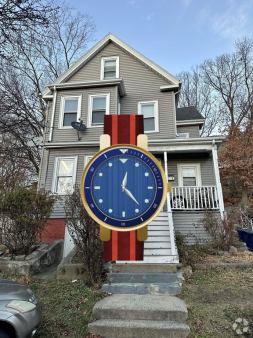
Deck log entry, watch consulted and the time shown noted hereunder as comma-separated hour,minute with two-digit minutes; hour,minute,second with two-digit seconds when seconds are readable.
12,23
